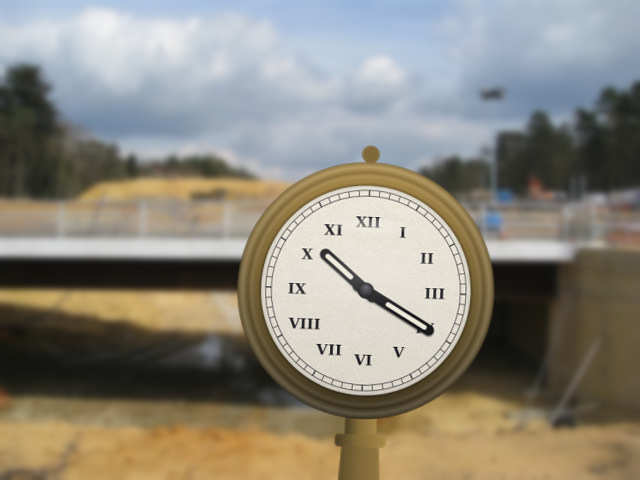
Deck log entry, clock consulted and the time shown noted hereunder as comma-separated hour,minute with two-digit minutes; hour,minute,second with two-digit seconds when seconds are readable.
10,20
